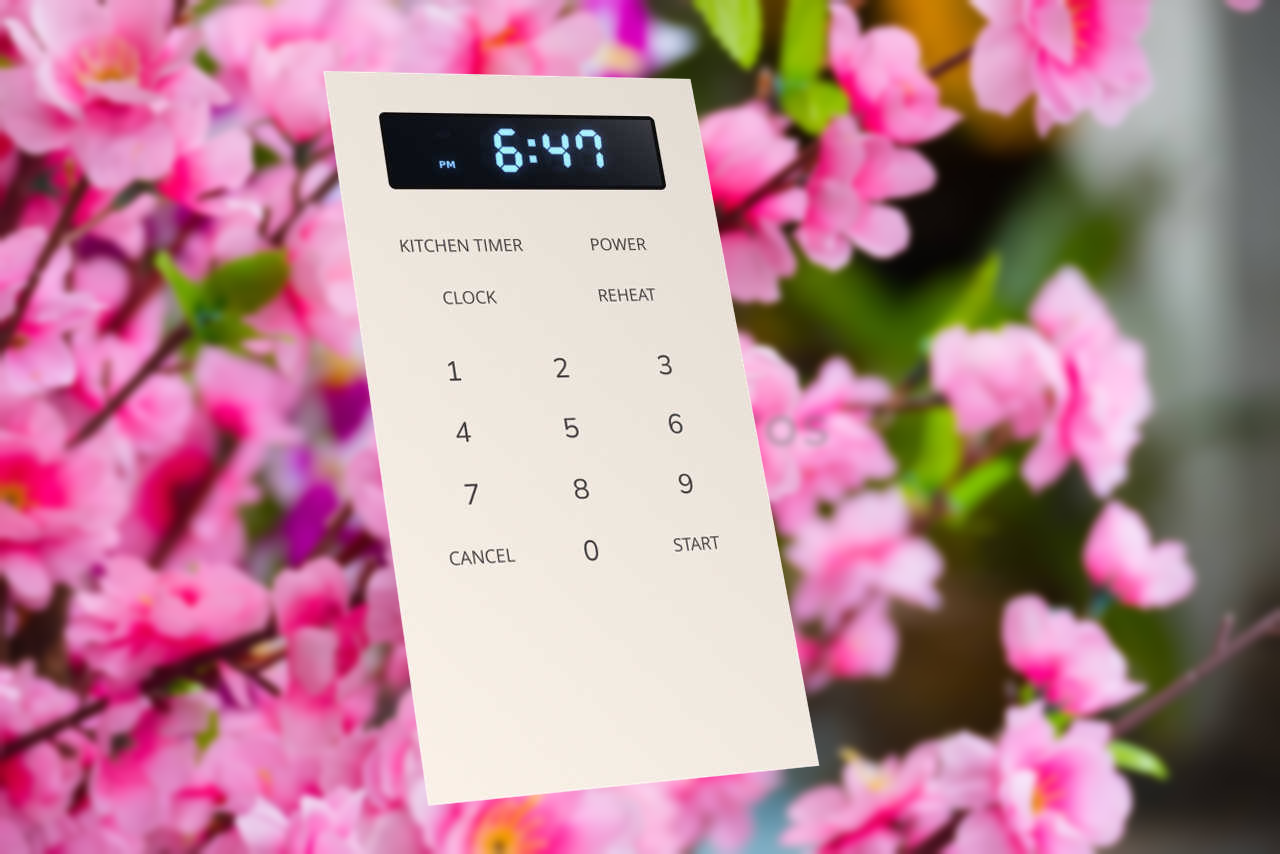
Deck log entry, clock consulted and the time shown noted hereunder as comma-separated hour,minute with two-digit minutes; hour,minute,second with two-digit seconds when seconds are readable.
6,47
